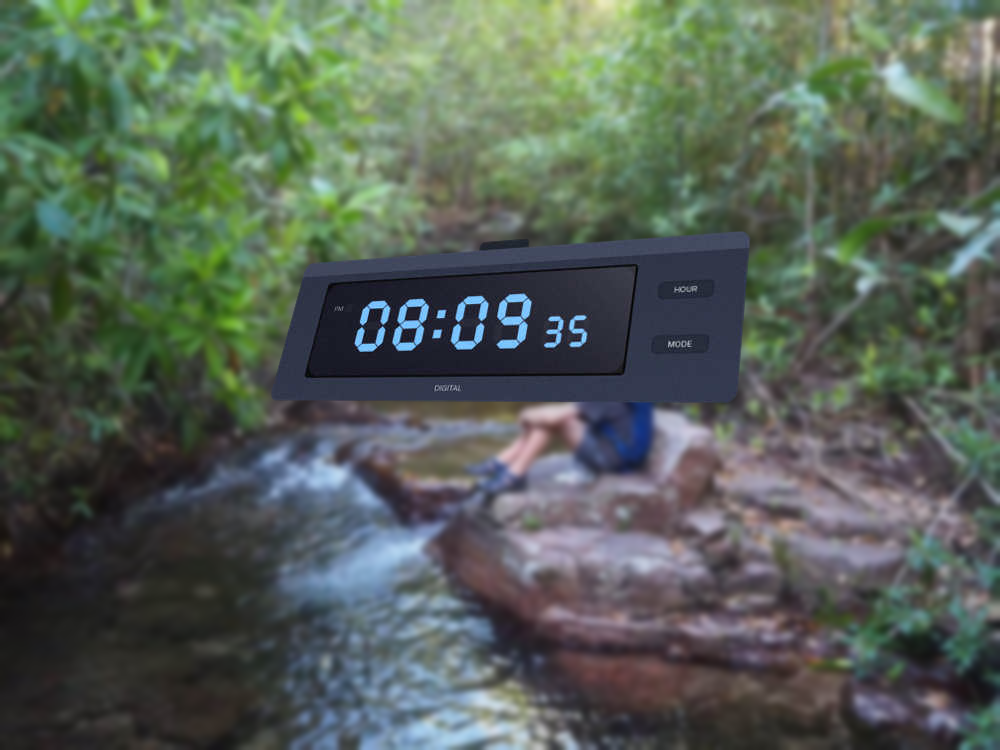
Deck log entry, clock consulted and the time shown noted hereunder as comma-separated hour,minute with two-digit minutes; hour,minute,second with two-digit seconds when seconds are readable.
8,09,35
